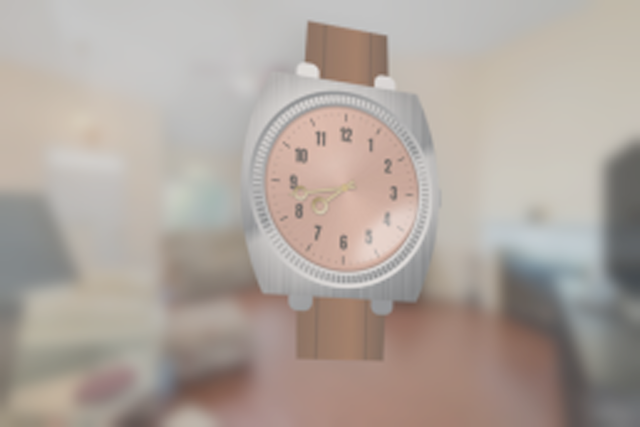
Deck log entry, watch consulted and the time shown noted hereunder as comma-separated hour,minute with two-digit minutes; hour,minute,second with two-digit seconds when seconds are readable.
7,43
